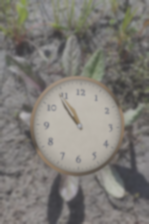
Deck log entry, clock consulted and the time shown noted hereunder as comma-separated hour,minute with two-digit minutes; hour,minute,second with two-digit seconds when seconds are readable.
10,54
